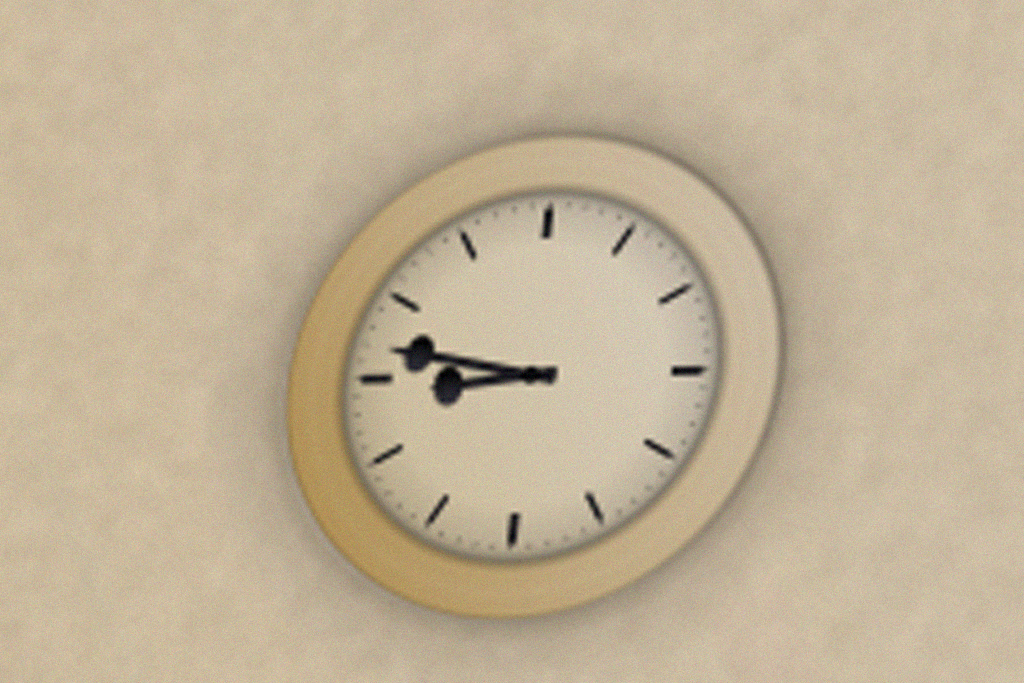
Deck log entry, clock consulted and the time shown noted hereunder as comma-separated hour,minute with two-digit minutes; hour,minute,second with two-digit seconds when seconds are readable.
8,47
